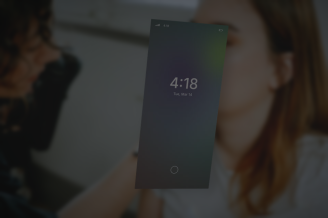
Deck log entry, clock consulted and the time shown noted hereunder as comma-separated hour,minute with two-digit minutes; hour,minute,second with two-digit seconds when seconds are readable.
4,18
